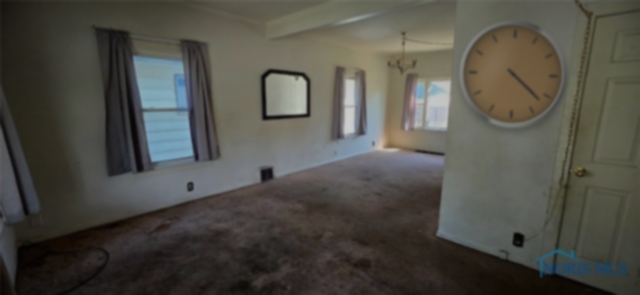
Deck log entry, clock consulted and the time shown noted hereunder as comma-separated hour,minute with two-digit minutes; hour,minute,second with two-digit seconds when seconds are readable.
4,22
